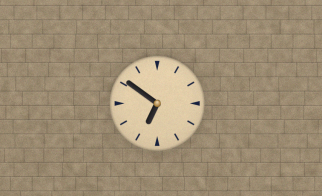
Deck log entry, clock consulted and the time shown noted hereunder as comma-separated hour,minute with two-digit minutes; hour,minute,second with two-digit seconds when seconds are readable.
6,51
